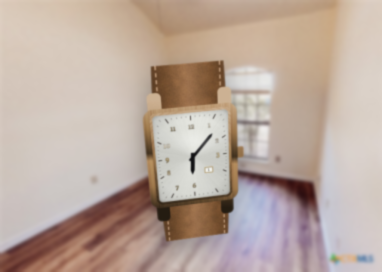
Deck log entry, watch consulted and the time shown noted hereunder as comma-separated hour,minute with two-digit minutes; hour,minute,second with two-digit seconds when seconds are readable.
6,07
